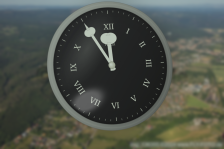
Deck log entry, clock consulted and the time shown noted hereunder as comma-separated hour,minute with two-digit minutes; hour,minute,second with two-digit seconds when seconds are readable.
11,55
